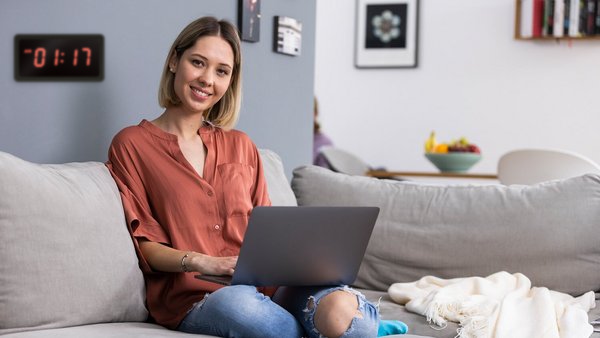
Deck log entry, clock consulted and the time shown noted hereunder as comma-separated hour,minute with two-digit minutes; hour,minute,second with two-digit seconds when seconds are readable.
1,17
